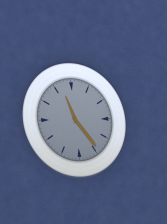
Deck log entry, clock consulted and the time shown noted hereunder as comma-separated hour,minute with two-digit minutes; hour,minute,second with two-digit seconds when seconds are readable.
11,24
